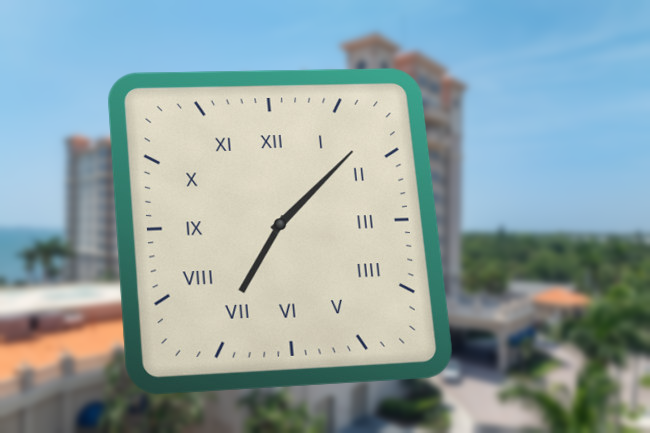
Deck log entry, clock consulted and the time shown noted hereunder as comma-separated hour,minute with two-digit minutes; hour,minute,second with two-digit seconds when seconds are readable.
7,08
